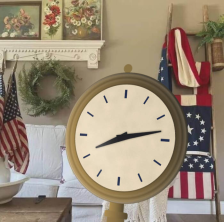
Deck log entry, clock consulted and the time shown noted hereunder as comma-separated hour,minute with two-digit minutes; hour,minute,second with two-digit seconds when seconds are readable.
8,13
